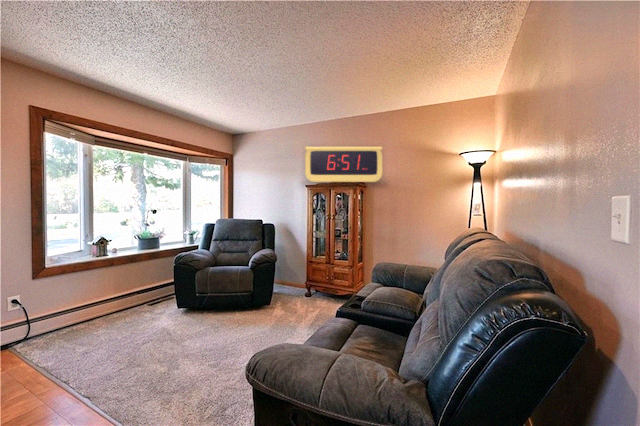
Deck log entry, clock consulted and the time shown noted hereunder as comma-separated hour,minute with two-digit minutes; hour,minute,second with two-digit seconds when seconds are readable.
6,51
